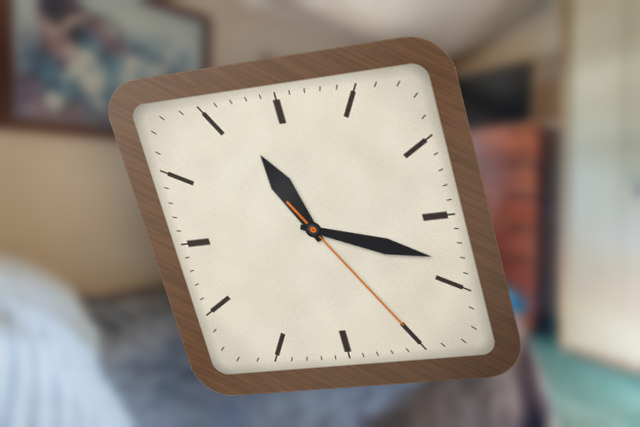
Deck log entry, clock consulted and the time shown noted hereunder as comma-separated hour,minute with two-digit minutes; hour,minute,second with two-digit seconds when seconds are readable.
11,18,25
